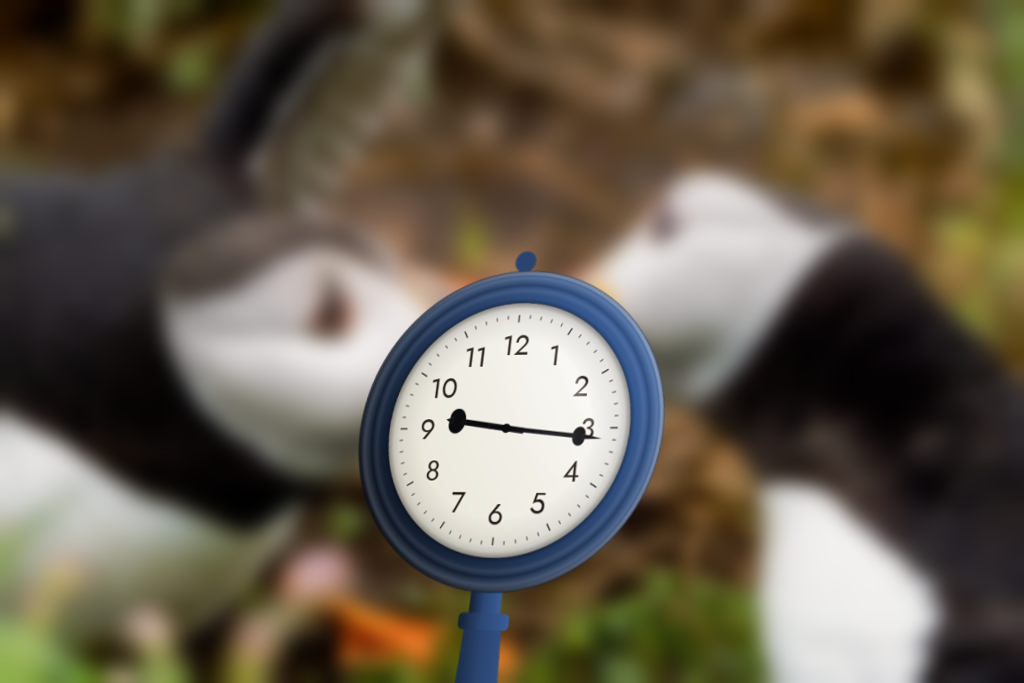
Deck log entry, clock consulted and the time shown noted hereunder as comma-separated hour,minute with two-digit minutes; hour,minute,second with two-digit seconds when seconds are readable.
9,16
